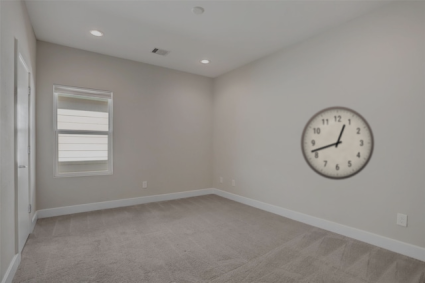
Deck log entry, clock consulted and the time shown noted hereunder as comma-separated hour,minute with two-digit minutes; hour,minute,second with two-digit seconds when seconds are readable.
12,42
